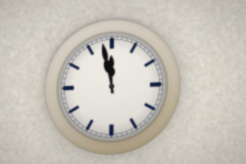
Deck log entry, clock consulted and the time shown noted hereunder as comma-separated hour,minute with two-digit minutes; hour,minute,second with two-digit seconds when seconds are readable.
11,58
